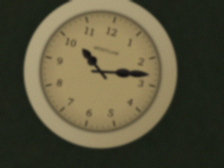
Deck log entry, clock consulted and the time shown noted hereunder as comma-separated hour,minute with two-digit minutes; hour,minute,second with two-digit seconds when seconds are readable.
10,13
